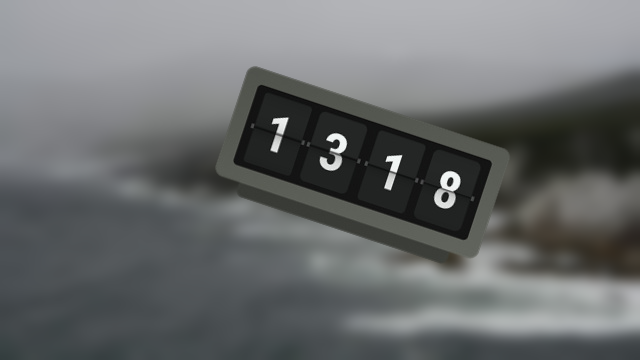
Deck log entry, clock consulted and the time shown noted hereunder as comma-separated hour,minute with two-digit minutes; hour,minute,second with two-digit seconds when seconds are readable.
13,18
